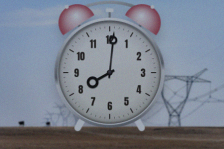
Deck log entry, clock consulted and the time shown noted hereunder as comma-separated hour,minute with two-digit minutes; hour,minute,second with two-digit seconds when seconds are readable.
8,01
